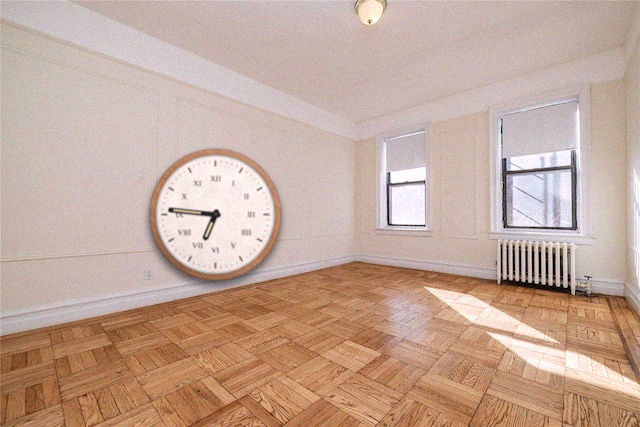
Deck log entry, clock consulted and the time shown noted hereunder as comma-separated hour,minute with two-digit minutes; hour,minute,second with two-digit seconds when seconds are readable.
6,46
